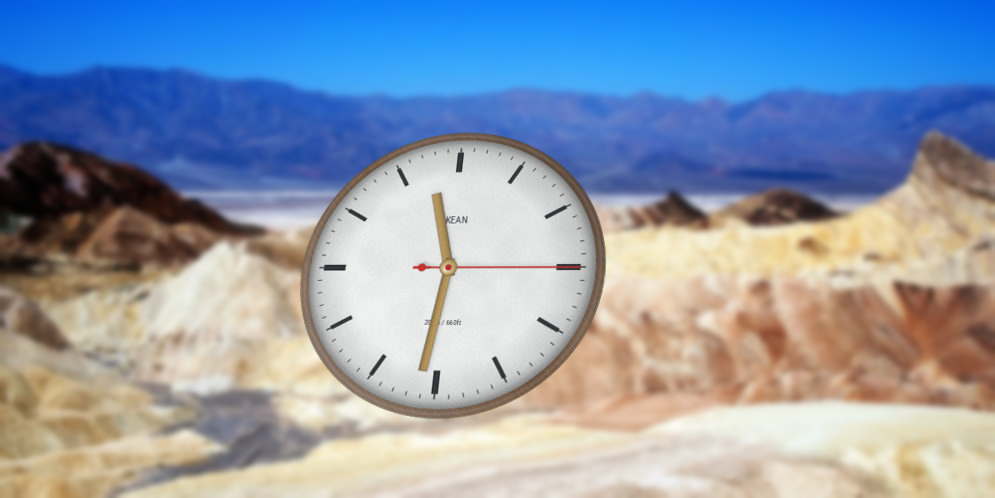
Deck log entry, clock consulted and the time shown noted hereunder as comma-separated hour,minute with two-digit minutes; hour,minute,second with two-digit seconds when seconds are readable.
11,31,15
